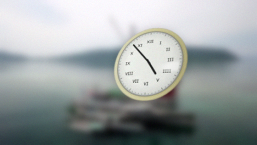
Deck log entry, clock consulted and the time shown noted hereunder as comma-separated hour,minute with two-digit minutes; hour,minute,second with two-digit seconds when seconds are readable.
4,53
